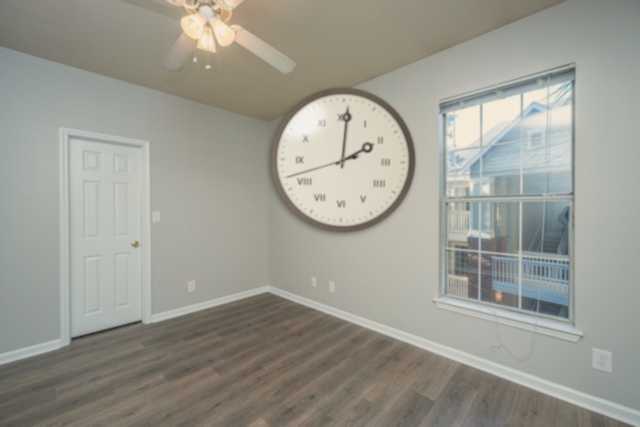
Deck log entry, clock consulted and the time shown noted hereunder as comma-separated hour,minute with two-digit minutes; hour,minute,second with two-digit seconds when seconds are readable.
2,00,42
